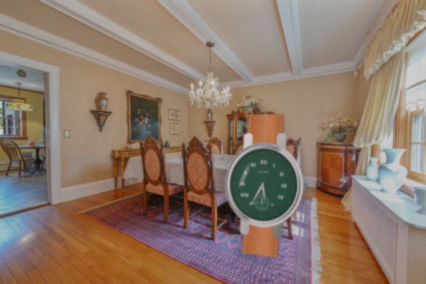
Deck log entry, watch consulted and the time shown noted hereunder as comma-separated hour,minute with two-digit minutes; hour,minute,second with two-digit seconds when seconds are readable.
5,35
